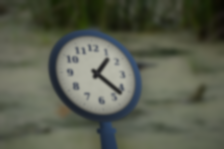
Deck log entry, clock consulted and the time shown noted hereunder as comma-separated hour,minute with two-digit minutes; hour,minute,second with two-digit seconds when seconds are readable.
1,22
